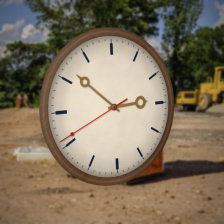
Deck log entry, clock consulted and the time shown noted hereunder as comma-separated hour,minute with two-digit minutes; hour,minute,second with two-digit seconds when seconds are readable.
2,51,41
